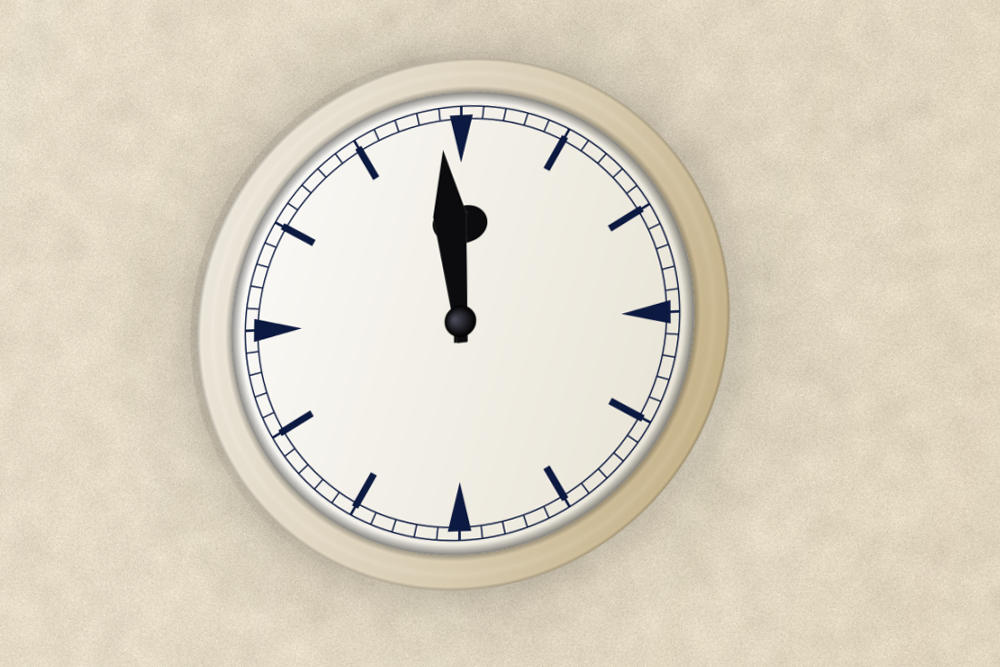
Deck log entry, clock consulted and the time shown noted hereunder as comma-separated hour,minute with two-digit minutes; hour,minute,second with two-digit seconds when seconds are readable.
11,59
